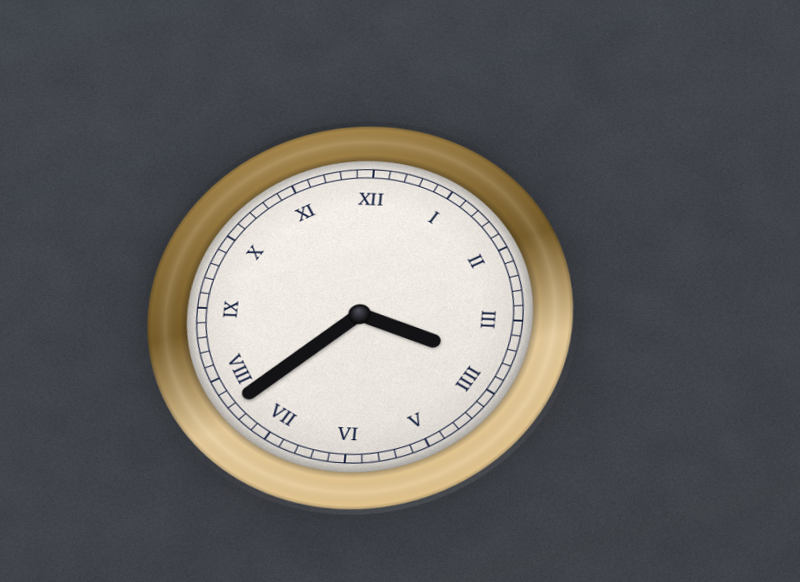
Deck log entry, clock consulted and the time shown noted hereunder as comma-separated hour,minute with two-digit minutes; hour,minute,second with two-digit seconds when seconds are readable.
3,38
